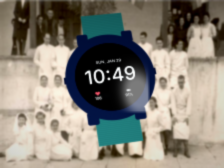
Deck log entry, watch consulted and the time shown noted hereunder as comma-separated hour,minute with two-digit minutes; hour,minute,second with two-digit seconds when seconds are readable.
10,49
